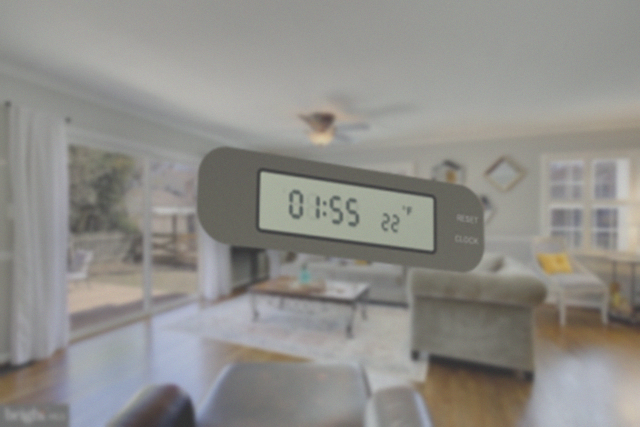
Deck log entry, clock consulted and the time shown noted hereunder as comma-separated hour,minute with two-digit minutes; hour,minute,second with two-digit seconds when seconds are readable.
1,55
